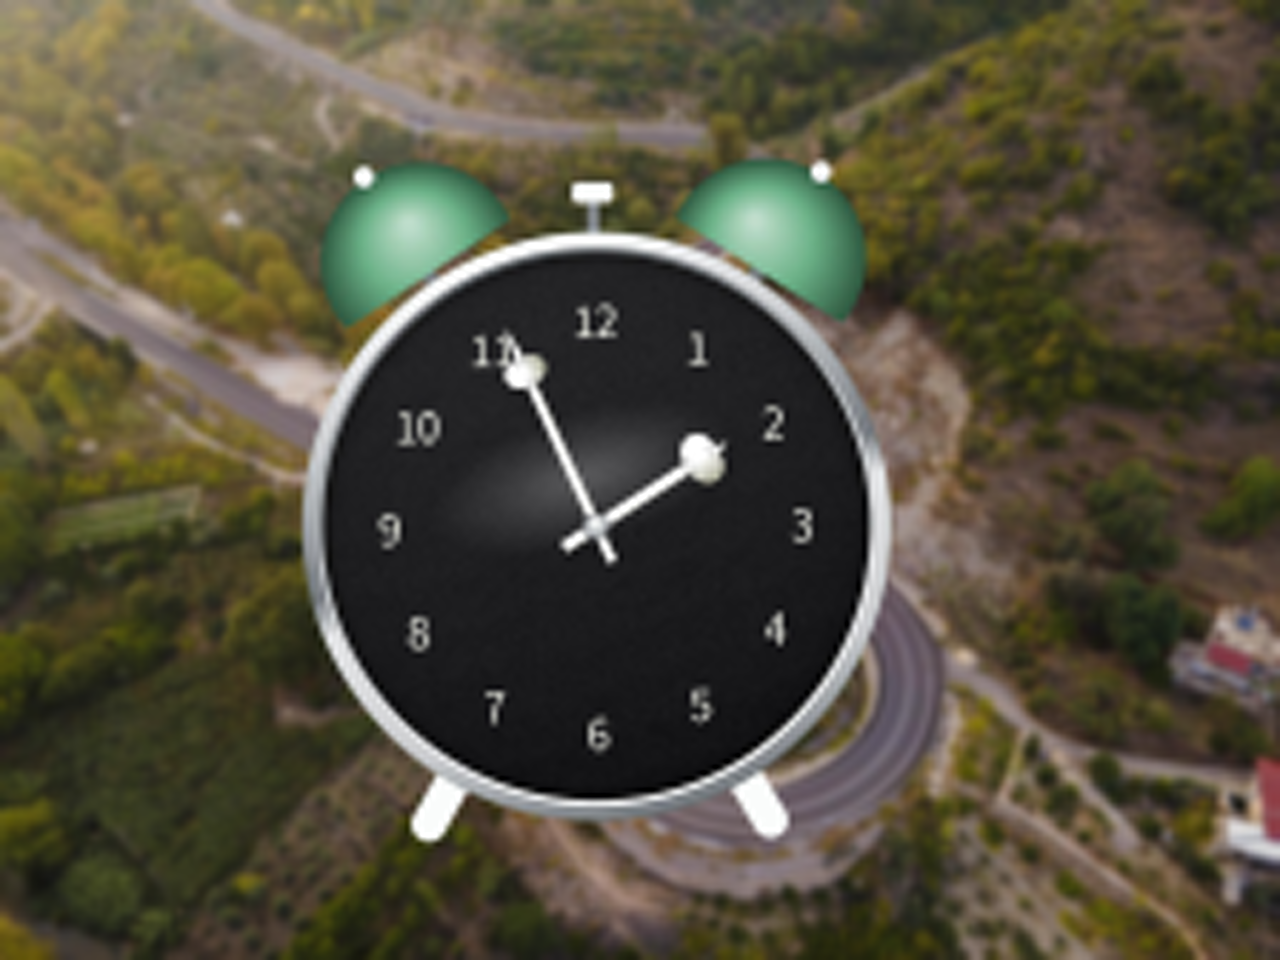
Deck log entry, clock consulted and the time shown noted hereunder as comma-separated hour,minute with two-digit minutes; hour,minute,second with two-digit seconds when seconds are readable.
1,56
